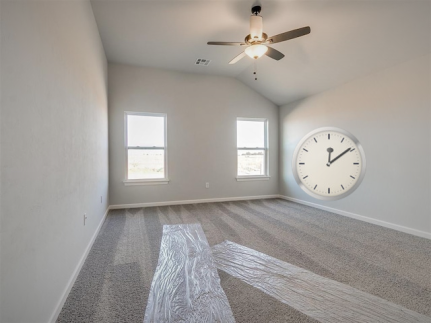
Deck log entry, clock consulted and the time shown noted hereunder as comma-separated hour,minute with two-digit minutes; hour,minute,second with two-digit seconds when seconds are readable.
12,09
